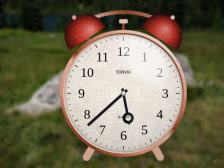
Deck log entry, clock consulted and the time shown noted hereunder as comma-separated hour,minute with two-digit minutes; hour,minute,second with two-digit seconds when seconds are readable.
5,38
